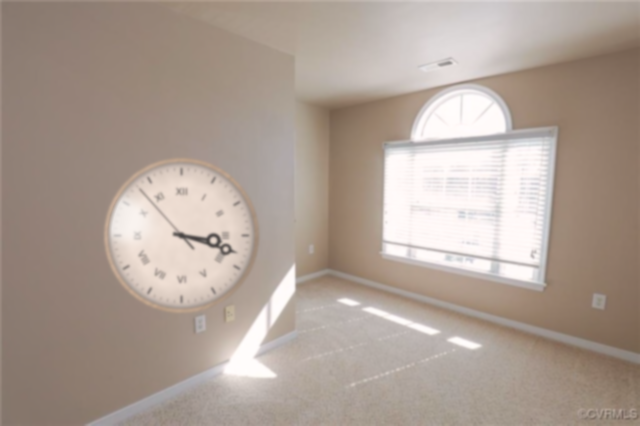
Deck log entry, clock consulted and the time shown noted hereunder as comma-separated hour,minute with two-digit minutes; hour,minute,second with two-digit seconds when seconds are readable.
3,17,53
